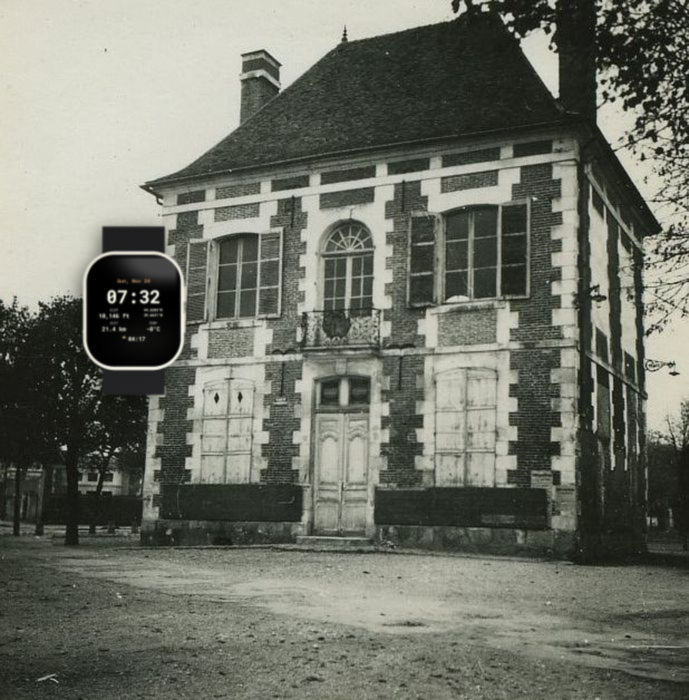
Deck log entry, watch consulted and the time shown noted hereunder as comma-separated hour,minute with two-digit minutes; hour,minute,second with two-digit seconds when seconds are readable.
7,32
